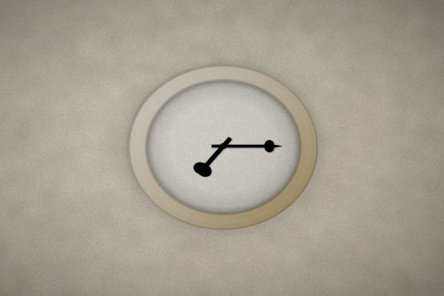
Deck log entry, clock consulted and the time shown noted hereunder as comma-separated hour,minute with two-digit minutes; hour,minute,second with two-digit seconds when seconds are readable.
7,15
